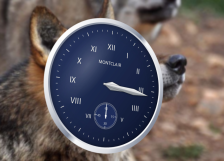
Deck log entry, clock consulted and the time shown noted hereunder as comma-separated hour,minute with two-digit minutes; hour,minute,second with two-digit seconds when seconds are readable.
3,16
